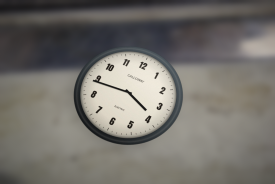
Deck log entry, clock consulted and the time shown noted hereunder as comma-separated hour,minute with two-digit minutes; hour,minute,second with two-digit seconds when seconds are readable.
3,44
